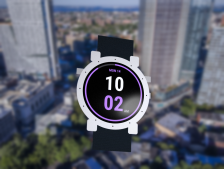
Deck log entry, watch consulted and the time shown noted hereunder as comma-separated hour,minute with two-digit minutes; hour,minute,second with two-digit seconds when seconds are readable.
10,02
